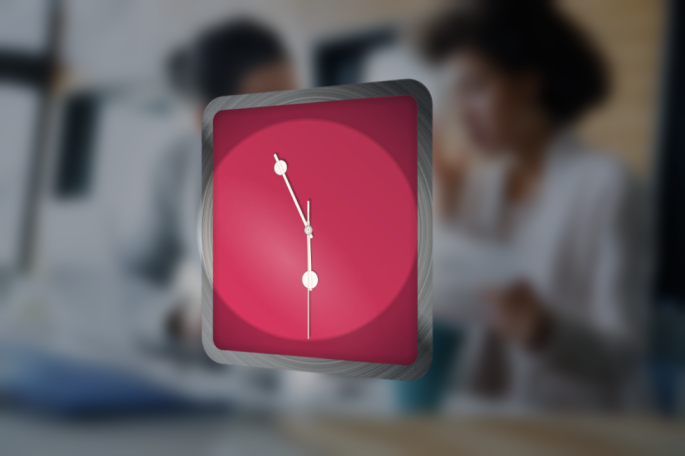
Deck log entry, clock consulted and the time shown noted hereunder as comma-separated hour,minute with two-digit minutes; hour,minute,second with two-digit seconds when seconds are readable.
5,55,30
